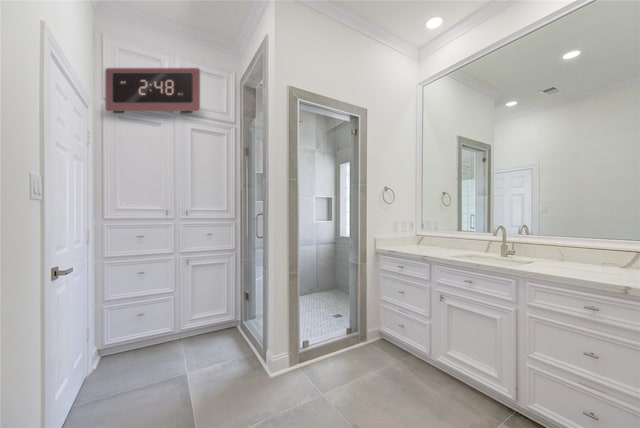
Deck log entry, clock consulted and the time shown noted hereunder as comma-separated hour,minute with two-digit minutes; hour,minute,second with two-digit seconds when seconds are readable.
2,48
